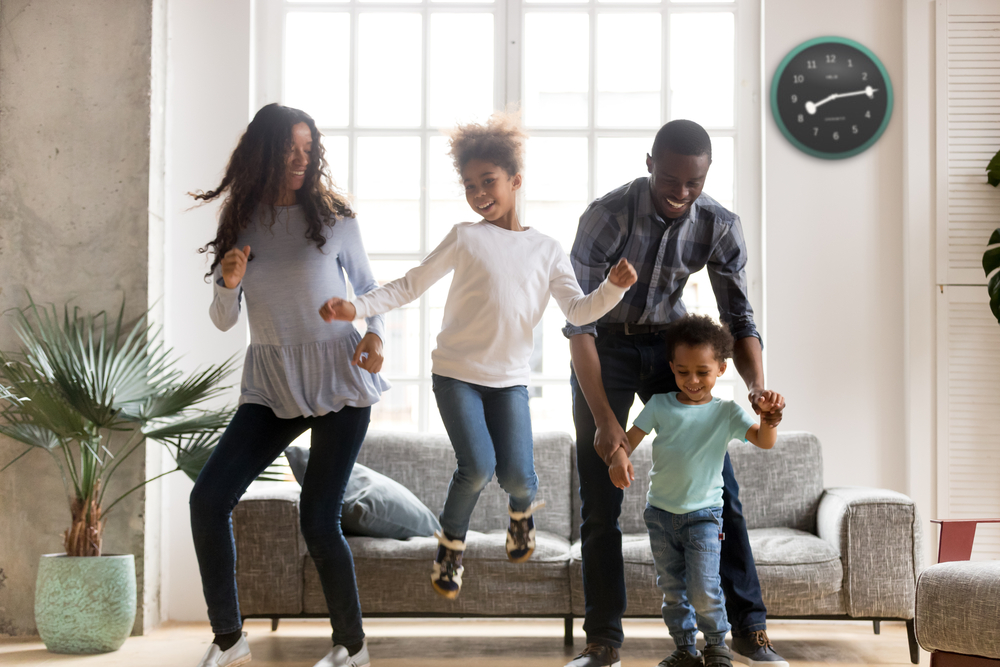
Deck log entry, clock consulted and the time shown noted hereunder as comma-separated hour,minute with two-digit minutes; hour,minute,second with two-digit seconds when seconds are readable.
8,14
